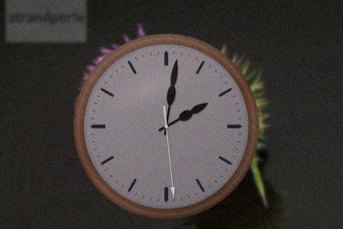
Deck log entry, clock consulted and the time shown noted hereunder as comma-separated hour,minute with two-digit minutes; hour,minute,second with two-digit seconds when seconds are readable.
2,01,29
